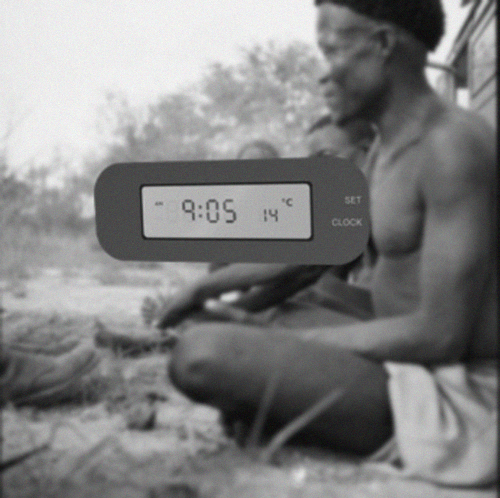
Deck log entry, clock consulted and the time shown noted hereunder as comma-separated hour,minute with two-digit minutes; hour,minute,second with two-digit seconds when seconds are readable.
9,05
